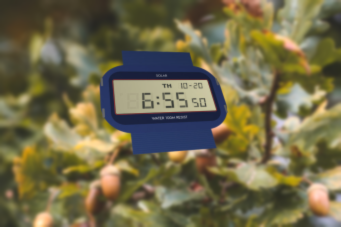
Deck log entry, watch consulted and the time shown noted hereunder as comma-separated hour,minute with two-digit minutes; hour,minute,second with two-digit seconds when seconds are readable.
6,55,50
